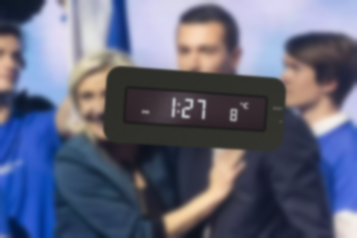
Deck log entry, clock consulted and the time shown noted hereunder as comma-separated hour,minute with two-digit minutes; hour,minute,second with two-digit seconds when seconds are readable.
1,27
